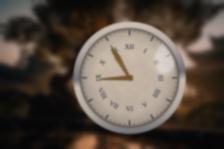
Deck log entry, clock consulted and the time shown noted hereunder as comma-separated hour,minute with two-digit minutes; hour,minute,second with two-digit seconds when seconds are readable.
8,55
